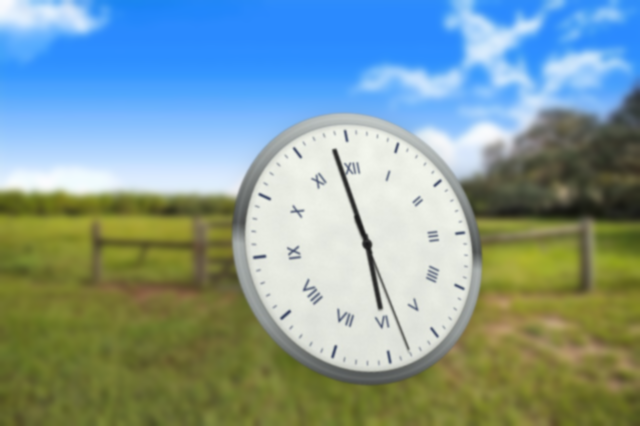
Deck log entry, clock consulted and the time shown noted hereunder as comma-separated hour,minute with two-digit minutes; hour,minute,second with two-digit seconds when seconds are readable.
5,58,28
